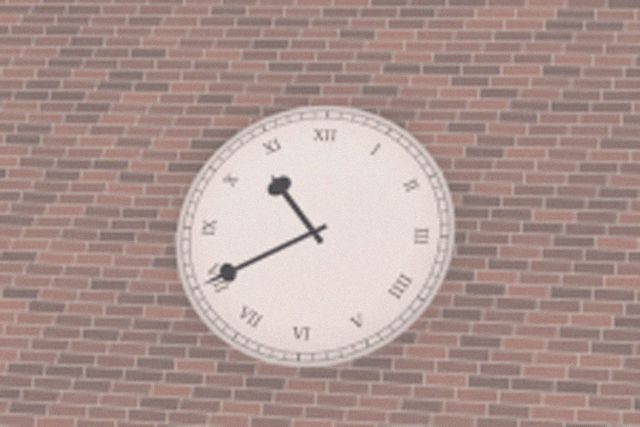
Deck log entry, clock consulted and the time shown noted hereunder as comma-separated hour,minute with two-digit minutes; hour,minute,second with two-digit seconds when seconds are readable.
10,40
